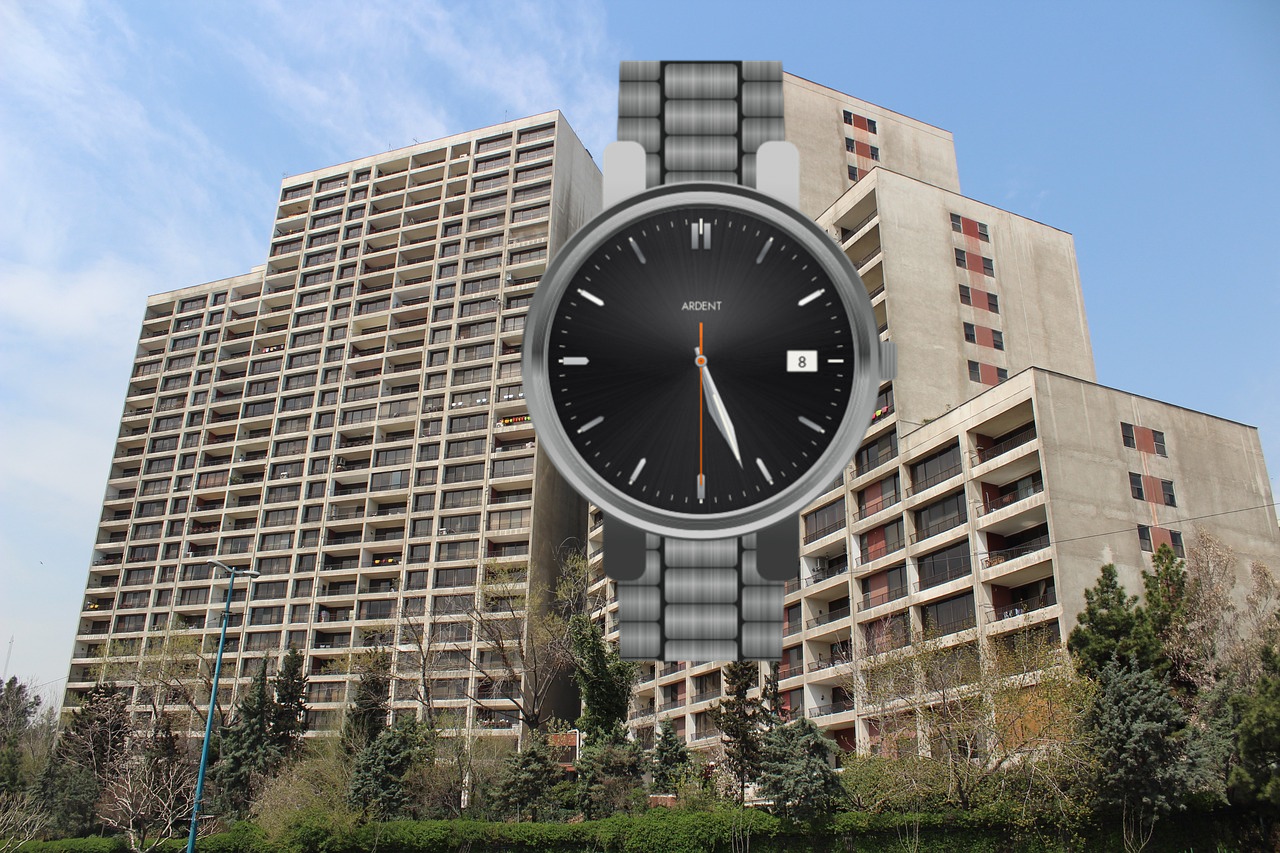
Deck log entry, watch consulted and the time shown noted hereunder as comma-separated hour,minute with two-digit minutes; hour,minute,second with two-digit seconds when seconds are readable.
5,26,30
